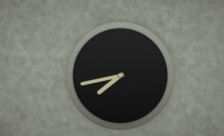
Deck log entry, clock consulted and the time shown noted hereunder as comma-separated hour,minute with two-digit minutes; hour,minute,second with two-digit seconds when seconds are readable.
7,43
